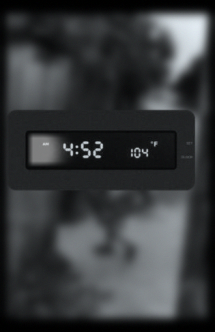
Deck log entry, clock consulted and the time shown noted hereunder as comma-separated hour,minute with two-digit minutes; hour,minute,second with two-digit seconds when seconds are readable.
4,52
